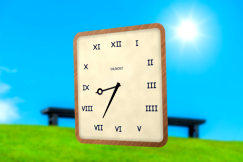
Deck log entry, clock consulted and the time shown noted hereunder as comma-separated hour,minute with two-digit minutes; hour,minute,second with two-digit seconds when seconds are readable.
8,35
